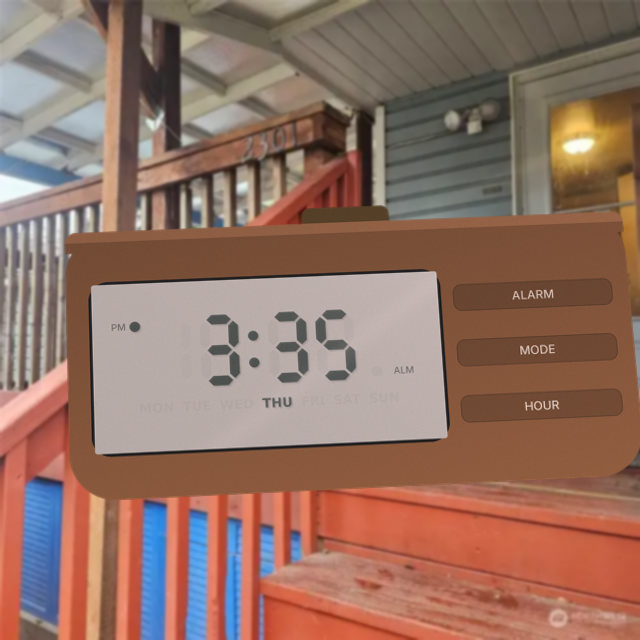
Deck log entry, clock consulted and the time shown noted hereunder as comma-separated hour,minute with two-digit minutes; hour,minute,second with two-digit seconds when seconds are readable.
3,35
